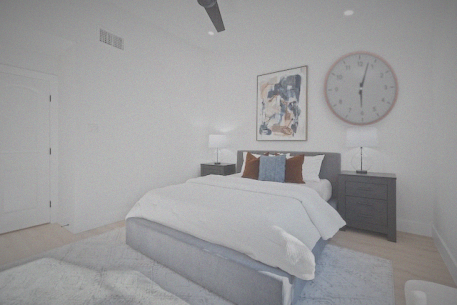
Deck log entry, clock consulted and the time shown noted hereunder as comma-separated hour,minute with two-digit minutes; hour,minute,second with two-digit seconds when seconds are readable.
6,03
